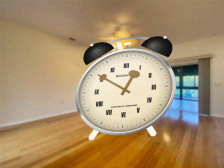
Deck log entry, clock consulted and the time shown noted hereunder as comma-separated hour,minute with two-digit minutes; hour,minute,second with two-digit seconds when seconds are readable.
12,51
